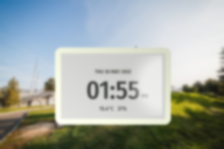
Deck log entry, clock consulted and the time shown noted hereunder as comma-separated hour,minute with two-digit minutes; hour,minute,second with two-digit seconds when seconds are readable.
1,55
